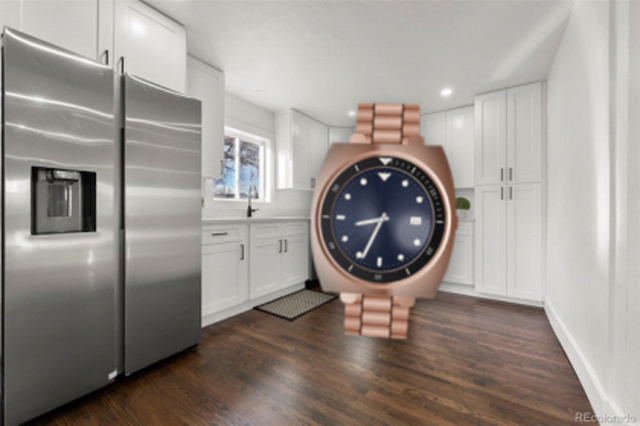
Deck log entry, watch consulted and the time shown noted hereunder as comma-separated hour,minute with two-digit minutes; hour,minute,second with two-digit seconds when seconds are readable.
8,34
